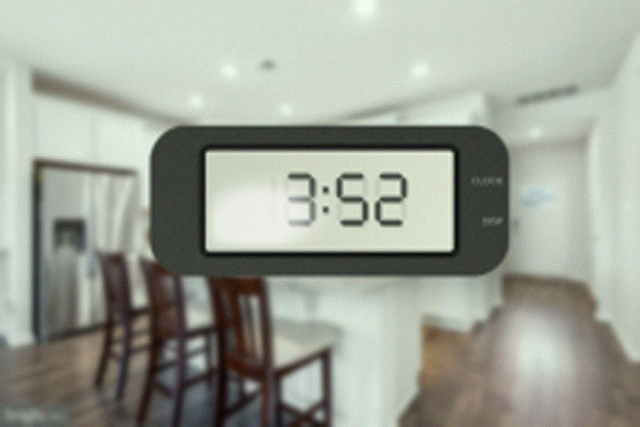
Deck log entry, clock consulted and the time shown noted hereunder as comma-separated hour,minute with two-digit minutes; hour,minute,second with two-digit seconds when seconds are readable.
3,52
